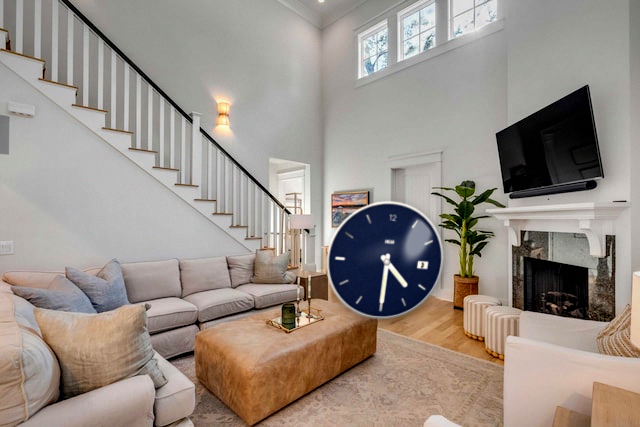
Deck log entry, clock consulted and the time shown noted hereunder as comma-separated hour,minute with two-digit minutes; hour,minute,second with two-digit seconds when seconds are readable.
4,30
